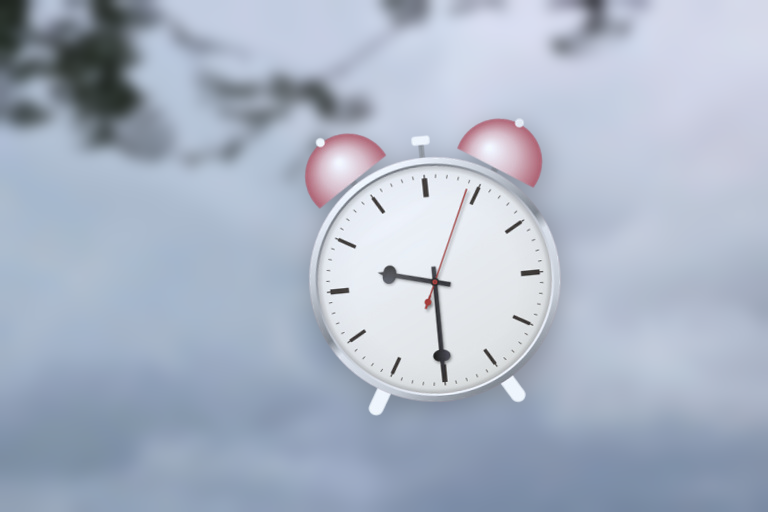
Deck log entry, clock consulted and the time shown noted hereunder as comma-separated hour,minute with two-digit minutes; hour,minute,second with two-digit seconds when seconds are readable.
9,30,04
